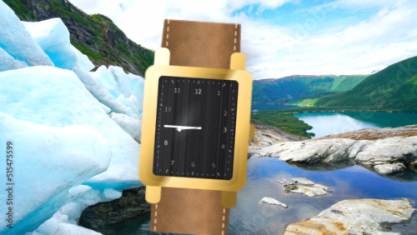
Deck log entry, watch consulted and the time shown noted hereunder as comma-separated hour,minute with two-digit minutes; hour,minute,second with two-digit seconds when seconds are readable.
8,45
